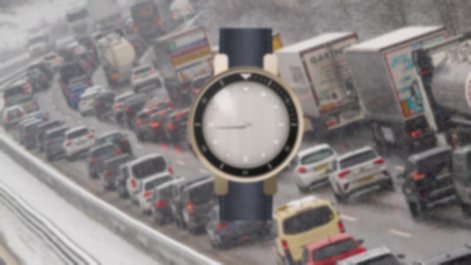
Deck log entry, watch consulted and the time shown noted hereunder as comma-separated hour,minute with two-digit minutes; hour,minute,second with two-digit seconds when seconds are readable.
8,44
